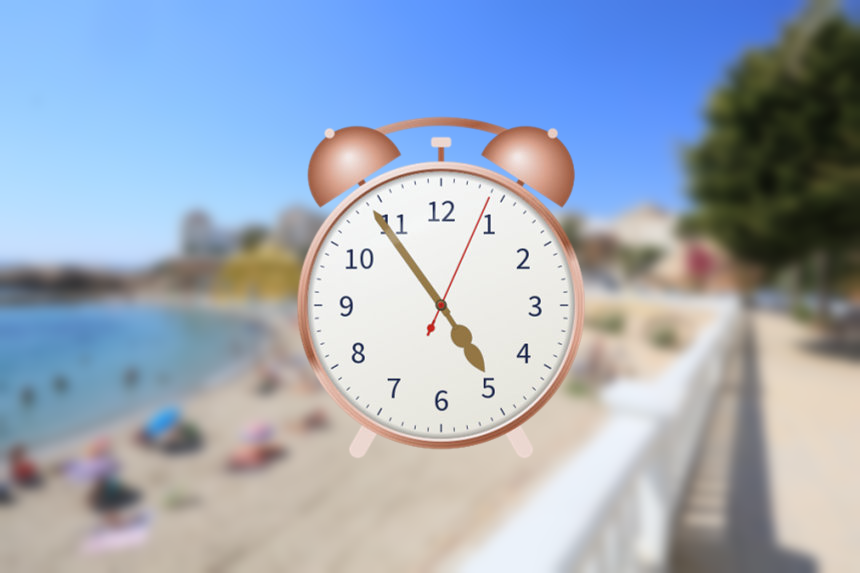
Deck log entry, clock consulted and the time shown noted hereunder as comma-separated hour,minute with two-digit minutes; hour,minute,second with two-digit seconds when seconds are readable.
4,54,04
